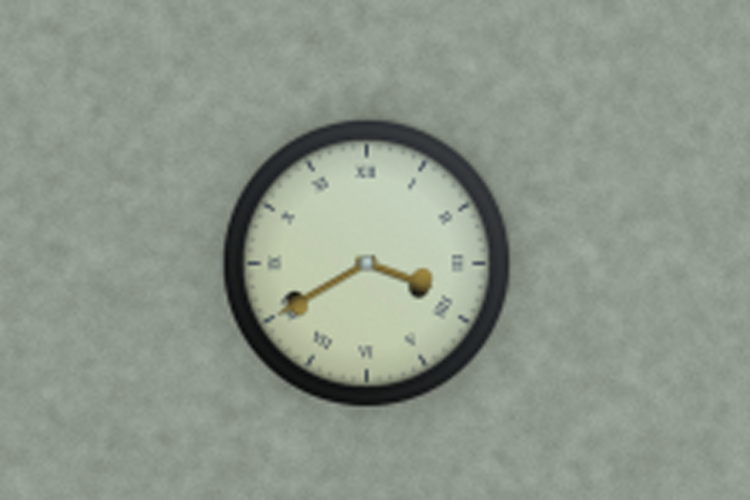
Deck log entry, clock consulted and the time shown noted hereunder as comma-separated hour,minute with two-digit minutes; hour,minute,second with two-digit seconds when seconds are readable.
3,40
